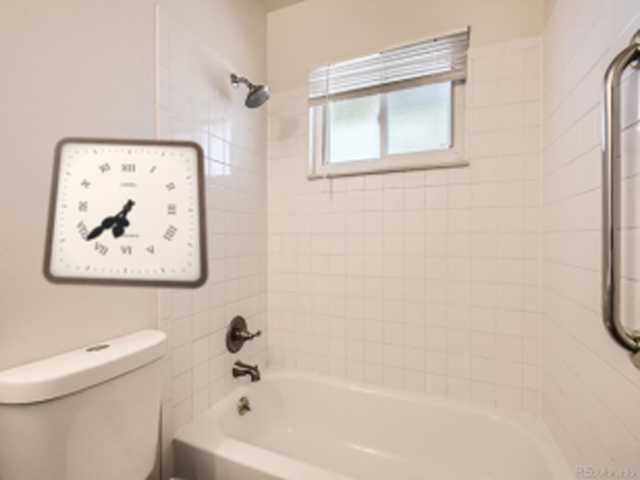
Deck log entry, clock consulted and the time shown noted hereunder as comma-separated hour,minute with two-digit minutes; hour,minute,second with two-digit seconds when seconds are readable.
6,38
